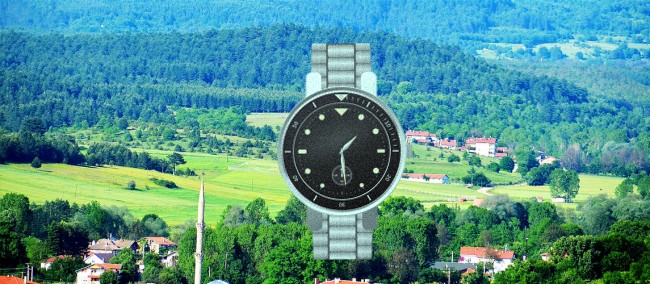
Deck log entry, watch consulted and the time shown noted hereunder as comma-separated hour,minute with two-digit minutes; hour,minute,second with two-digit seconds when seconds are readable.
1,29
